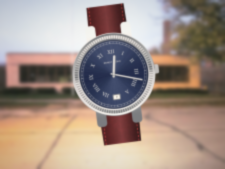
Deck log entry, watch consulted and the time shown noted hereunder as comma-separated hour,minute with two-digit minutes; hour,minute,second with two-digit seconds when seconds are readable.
12,18
